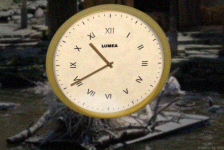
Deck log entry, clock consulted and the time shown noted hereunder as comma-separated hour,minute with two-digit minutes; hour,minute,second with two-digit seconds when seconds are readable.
10,40
